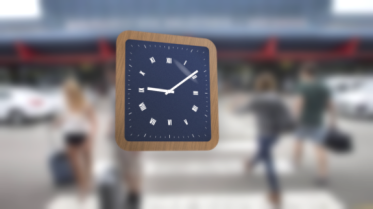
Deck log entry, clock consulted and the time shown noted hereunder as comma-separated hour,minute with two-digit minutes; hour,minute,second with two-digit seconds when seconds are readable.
9,09
